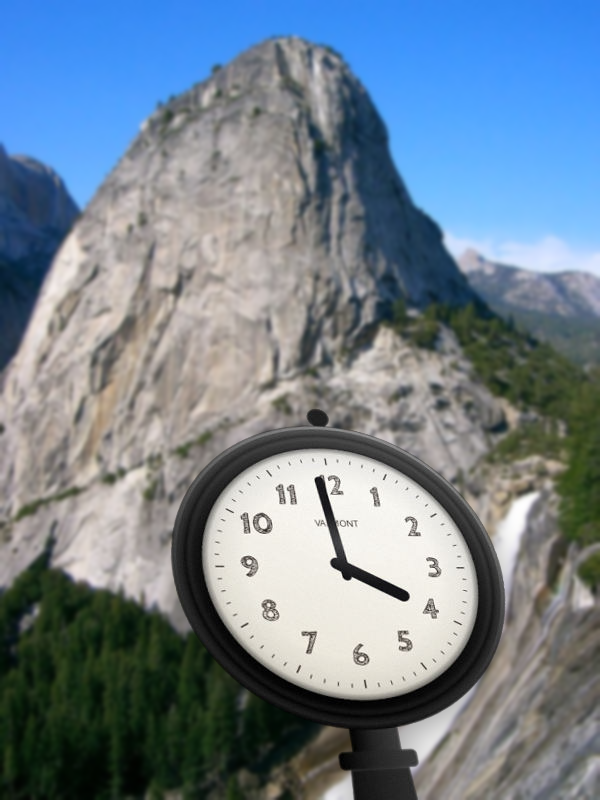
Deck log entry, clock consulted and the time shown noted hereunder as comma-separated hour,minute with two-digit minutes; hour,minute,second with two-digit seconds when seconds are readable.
3,59
